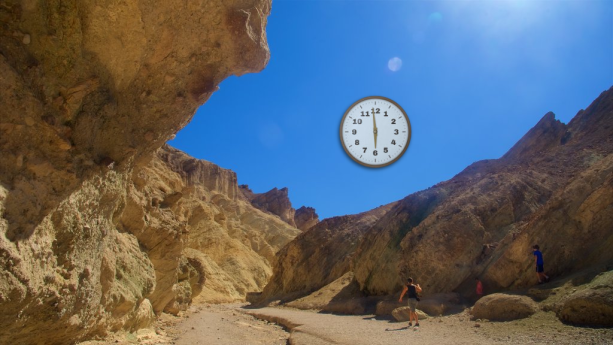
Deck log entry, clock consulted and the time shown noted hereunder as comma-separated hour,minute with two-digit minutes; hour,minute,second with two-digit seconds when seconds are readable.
5,59
